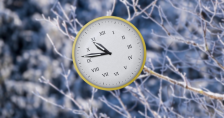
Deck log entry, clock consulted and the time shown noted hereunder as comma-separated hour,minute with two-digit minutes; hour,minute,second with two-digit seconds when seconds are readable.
10,47
